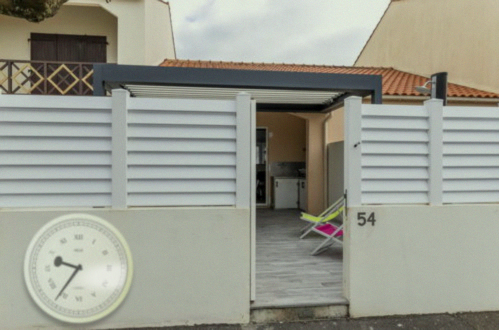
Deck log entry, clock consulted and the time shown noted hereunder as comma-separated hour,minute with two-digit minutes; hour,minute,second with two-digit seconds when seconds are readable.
9,36
